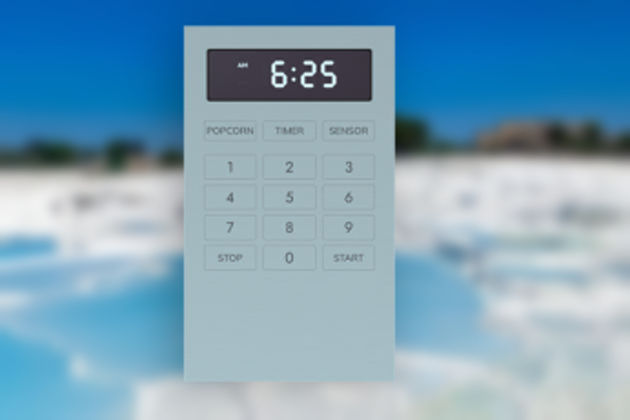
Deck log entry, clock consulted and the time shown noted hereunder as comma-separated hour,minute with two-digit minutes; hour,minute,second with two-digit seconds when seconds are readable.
6,25
